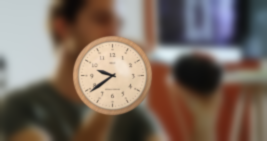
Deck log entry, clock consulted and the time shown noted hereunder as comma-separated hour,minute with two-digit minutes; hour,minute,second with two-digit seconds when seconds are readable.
9,39
